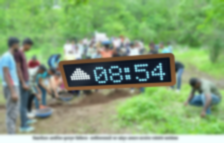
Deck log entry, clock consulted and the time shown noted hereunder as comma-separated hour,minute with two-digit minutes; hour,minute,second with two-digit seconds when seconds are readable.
8,54
